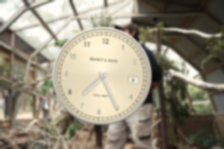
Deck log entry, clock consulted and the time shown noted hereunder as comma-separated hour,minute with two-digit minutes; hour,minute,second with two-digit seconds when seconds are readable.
7,25
